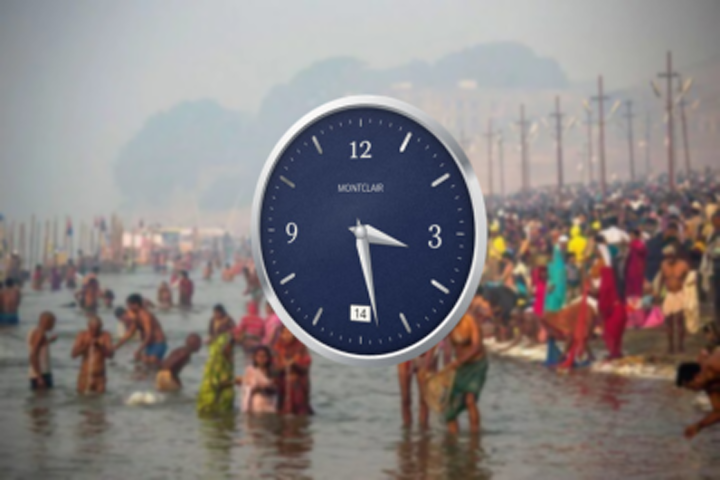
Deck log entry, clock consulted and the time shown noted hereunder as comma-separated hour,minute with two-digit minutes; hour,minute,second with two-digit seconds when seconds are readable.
3,28
